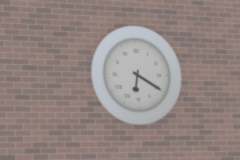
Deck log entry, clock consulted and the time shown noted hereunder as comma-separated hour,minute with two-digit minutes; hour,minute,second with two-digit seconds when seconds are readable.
6,20
